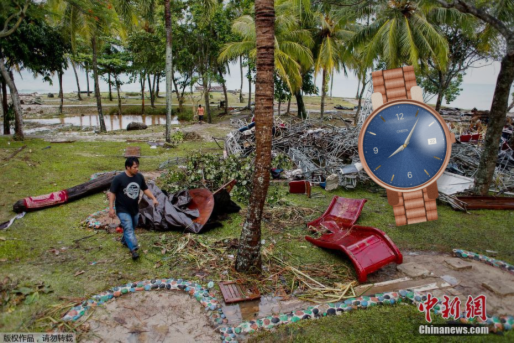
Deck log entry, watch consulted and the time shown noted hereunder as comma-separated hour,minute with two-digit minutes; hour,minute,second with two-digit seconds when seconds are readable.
8,06
